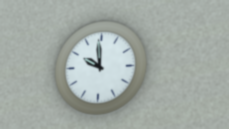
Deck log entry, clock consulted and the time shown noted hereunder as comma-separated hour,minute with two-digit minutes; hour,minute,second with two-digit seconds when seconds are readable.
9,59
